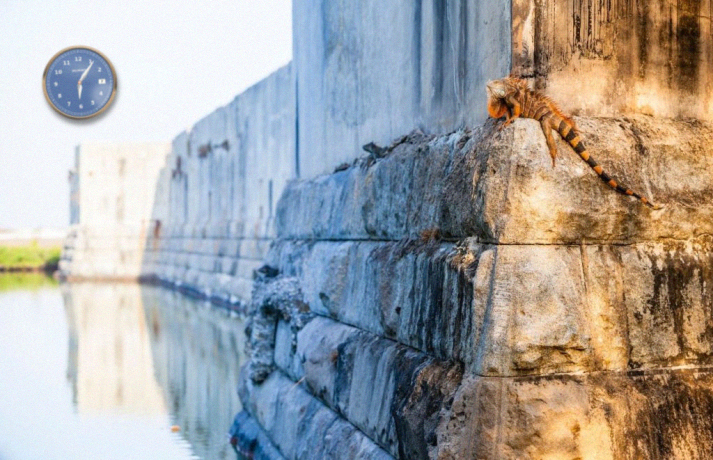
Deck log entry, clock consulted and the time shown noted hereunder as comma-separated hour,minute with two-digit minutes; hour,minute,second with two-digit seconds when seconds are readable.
6,06
